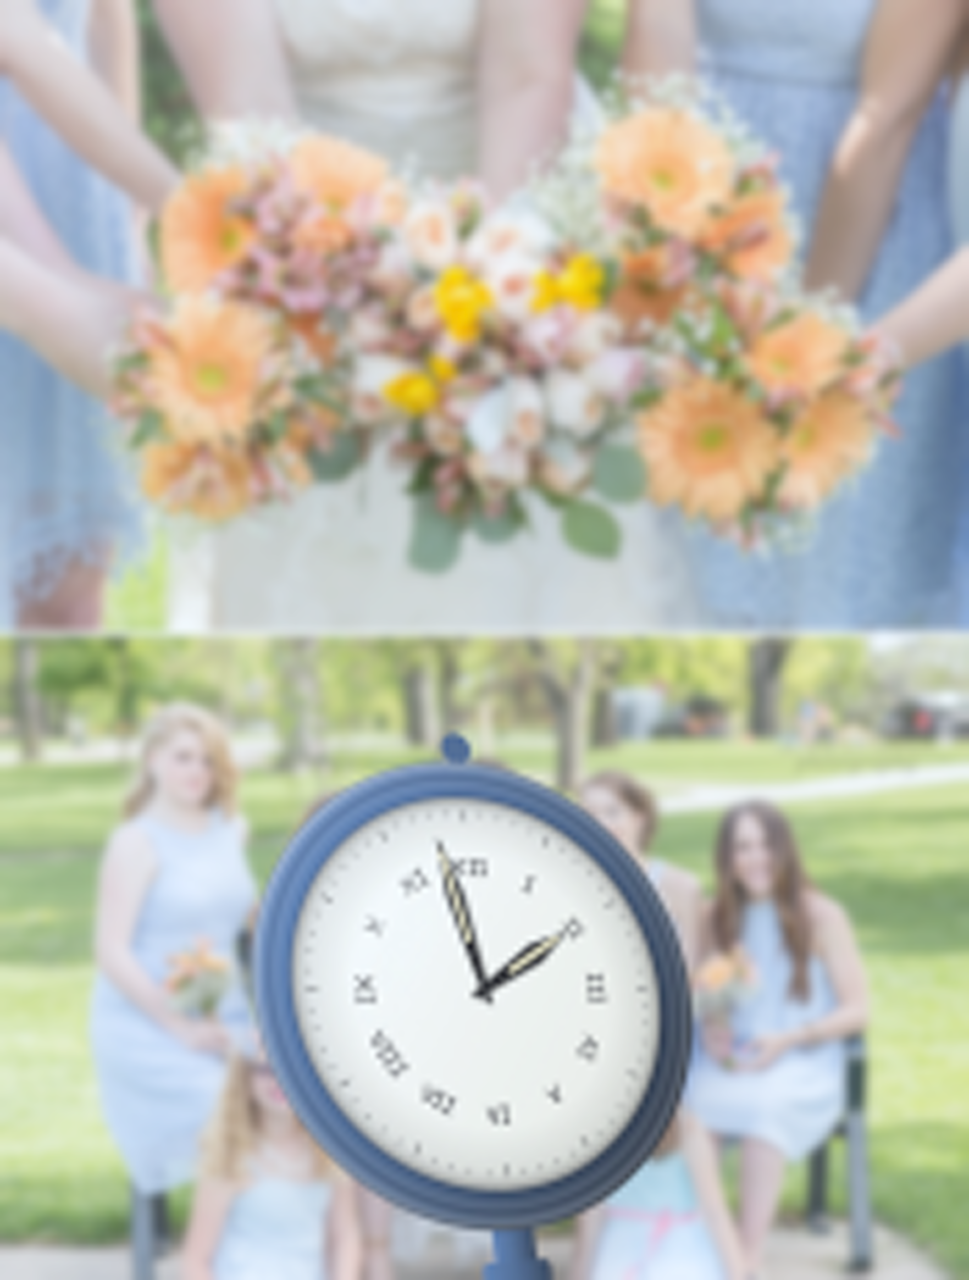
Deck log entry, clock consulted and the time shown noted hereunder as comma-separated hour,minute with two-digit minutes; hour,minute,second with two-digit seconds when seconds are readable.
1,58
